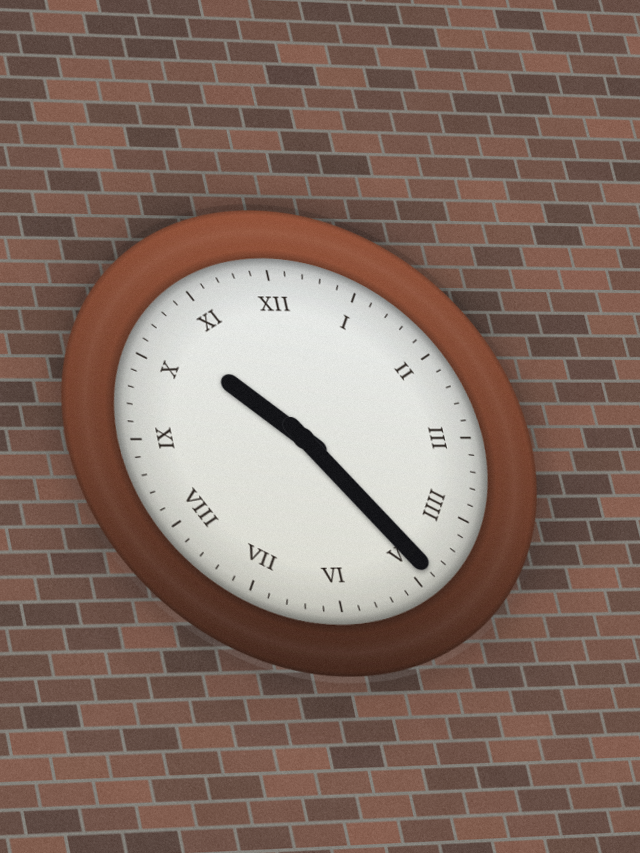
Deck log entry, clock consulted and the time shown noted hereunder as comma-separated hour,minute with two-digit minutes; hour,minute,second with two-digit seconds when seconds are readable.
10,24
